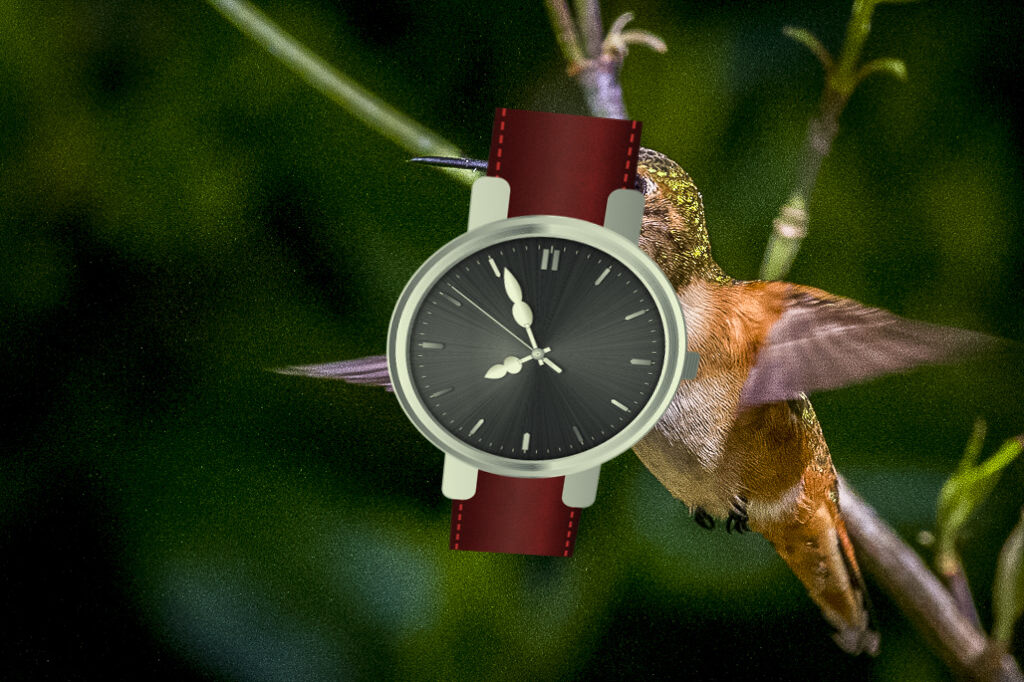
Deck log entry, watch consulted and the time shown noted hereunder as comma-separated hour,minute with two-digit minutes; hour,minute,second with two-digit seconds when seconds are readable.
7,55,51
